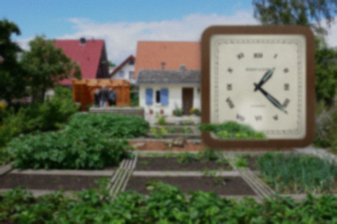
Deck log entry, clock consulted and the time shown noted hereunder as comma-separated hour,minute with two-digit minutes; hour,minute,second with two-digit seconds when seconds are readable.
1,22
